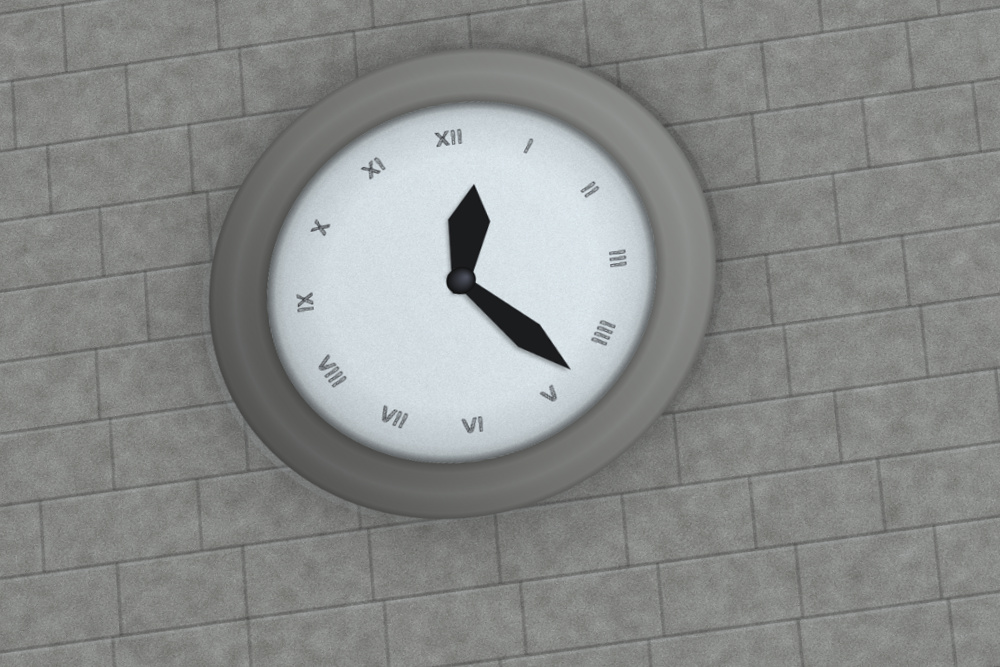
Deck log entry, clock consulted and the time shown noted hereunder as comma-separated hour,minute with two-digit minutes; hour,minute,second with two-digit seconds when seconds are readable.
12,23
